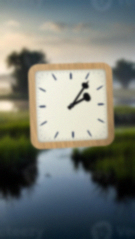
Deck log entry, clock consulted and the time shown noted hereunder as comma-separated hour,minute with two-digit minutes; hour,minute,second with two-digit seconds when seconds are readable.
2,06
